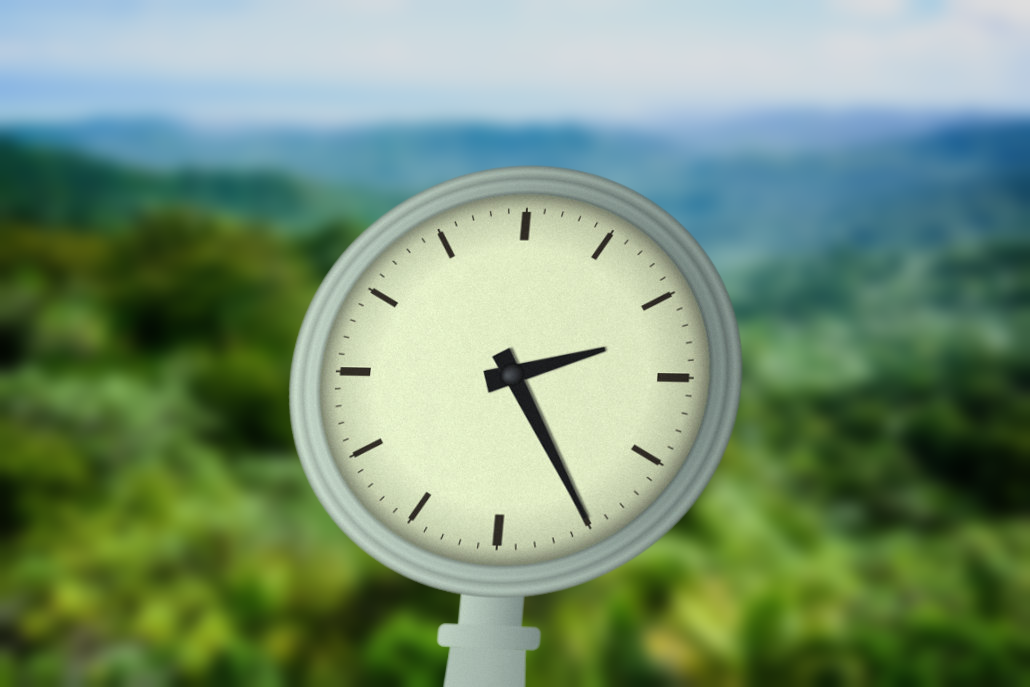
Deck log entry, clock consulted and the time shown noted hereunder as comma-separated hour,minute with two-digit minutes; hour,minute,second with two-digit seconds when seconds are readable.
2,25
